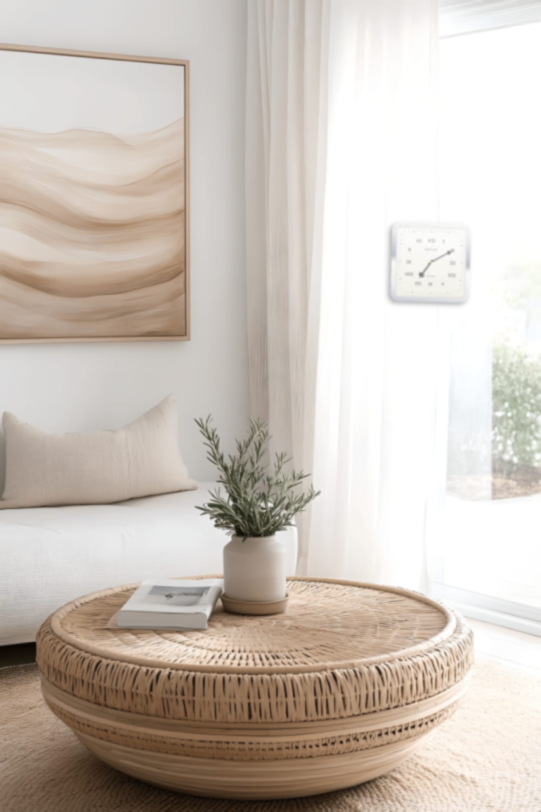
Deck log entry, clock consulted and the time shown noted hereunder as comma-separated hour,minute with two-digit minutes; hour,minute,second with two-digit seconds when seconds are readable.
7,10
